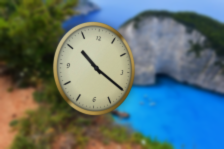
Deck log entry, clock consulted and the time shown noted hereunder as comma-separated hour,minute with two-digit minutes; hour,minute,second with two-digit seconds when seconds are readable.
10,20
